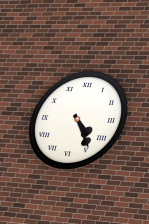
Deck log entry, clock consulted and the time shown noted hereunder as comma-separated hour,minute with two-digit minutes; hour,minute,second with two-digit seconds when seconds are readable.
4,24
